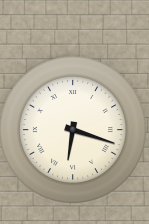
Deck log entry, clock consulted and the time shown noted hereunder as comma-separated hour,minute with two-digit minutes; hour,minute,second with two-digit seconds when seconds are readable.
6,18
